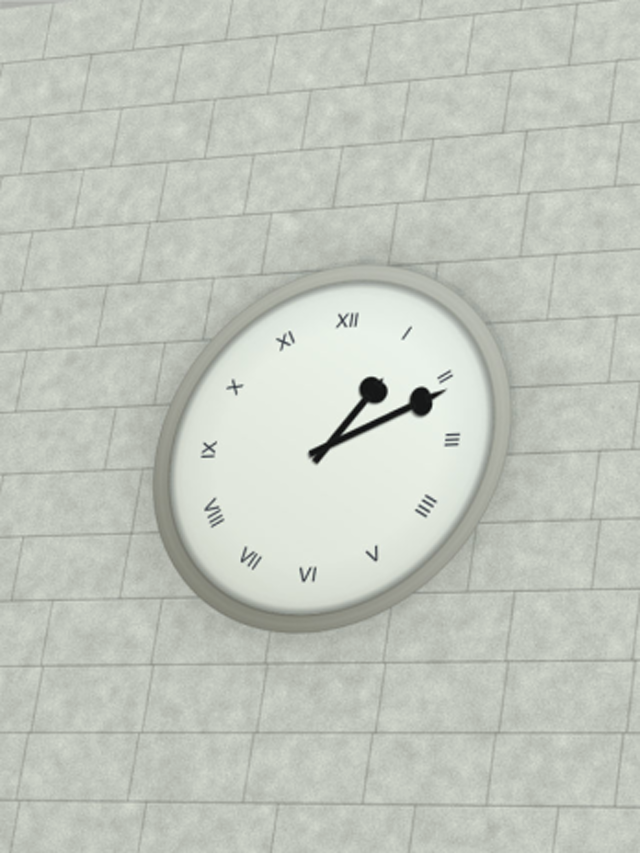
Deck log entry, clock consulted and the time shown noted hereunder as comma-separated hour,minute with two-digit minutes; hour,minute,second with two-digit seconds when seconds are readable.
1,11
